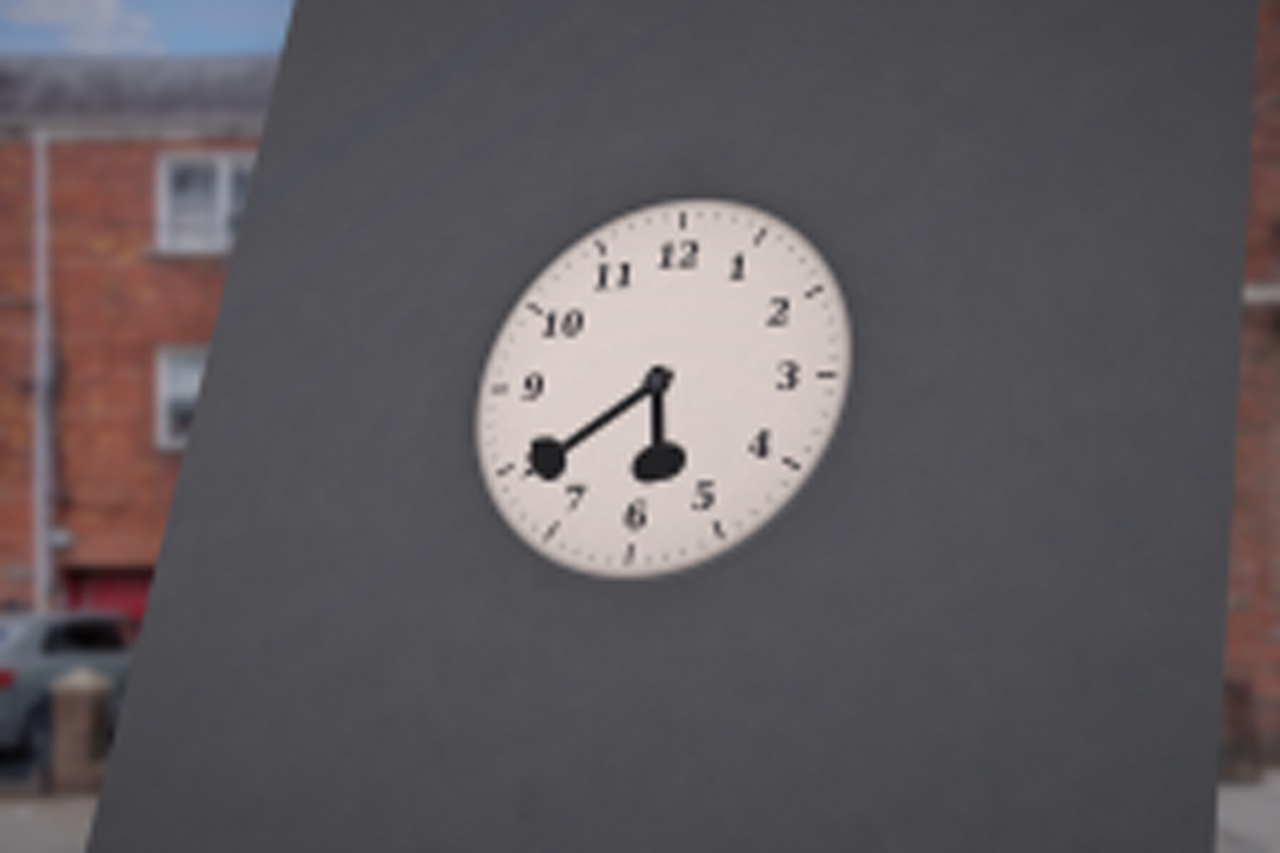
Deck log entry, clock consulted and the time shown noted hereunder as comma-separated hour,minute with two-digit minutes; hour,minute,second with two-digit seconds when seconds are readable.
5,39
